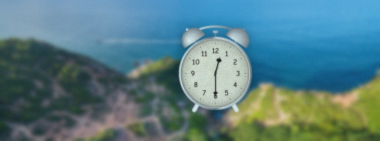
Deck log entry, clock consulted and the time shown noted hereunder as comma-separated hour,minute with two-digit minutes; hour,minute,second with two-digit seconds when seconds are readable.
12,30
